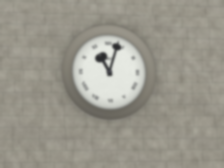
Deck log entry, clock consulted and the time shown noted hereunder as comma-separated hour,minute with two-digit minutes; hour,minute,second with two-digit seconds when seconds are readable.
11,03
